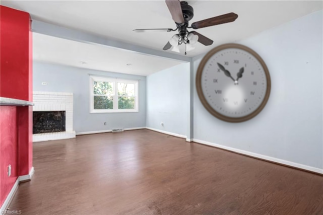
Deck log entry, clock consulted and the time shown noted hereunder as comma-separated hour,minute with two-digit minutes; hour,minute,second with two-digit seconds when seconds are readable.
12,52
